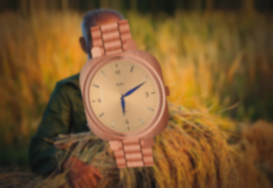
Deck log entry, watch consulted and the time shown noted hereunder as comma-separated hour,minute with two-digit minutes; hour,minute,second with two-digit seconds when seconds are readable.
6,11
